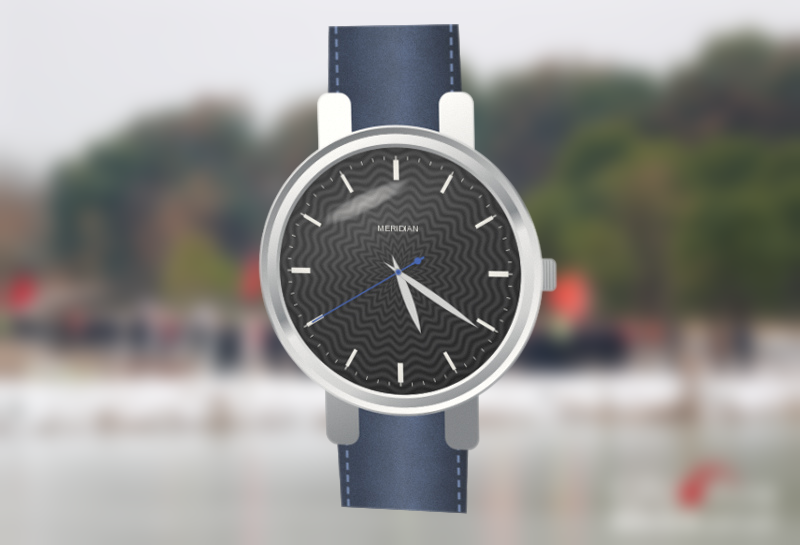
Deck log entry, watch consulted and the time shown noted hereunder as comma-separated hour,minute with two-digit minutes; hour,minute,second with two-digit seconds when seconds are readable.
5,20,40
